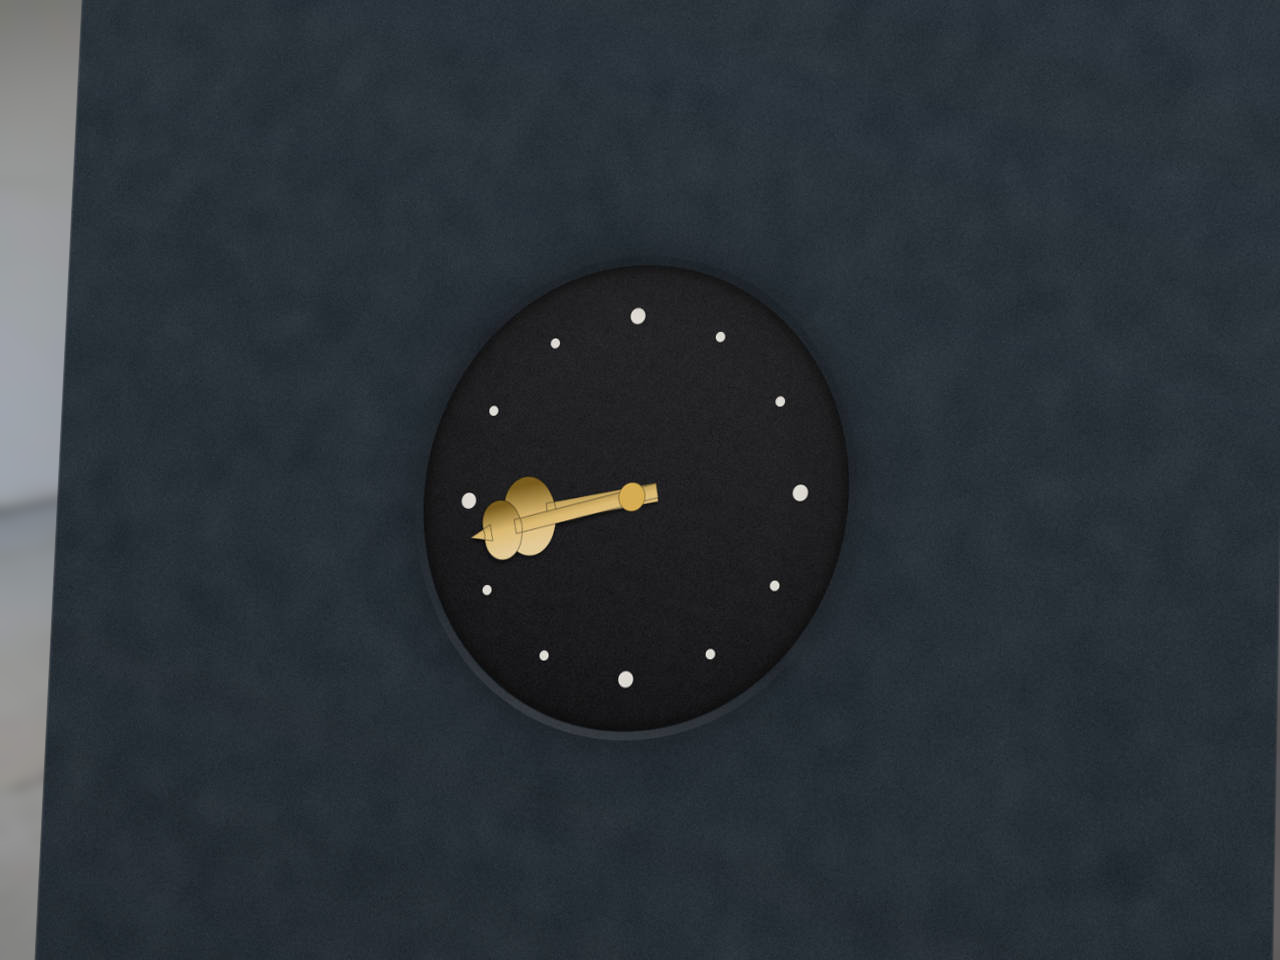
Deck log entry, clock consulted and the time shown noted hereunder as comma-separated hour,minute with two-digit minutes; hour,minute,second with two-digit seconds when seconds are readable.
8,43
